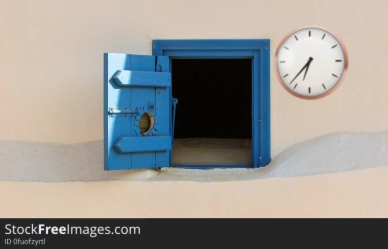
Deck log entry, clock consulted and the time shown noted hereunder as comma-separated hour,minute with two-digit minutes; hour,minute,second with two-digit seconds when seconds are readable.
6,37
